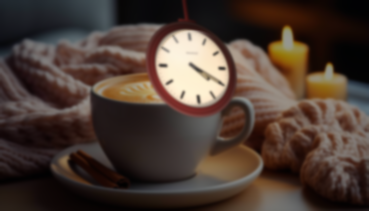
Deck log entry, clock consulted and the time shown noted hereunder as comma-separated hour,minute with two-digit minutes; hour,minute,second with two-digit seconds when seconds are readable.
4,20
